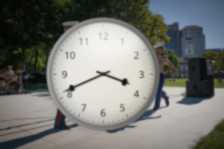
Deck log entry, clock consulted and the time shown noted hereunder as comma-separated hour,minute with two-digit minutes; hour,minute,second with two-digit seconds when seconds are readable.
3,41
